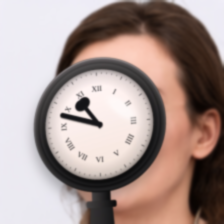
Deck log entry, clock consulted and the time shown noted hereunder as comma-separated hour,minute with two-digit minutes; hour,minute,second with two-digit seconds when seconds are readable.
10,48
